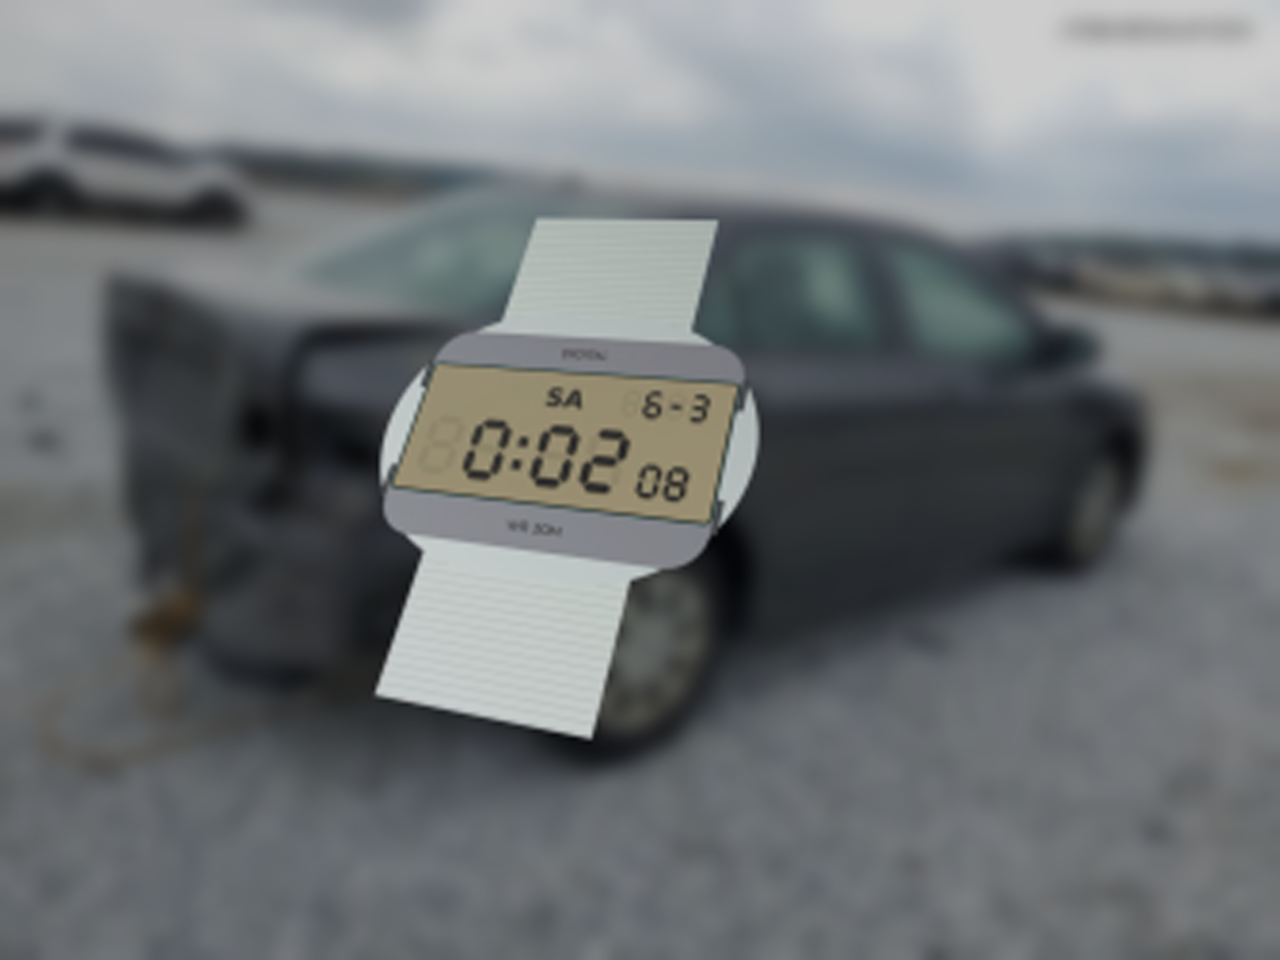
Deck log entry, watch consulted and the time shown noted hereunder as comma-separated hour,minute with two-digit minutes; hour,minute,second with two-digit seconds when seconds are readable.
0,02,08
